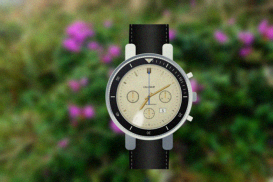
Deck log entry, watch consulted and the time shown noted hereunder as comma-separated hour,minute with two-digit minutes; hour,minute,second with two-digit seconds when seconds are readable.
7,10
